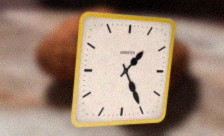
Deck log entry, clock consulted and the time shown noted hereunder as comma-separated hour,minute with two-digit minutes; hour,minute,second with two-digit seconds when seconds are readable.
1,25
